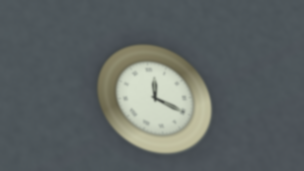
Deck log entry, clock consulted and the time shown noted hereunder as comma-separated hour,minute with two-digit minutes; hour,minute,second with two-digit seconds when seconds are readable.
12,20
